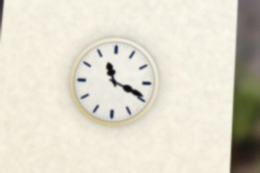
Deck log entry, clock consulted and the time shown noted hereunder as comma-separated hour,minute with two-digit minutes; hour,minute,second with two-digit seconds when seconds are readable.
11,19
